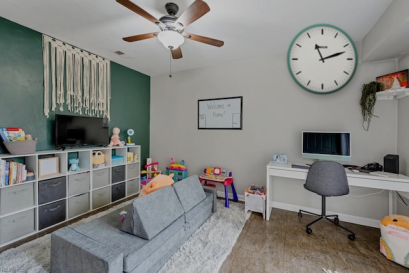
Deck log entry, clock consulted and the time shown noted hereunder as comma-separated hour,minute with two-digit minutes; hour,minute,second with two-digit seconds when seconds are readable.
11,12
